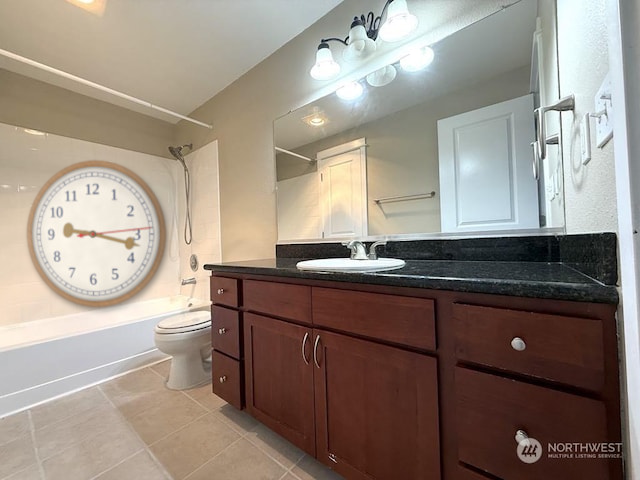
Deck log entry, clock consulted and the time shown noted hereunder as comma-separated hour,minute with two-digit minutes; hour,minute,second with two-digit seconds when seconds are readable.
9,17,14
